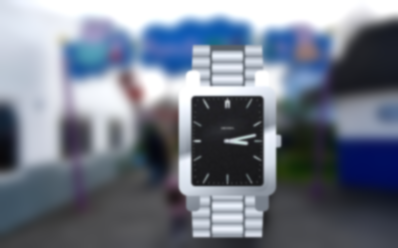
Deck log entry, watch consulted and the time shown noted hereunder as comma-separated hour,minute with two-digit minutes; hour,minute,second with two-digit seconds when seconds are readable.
3,13
